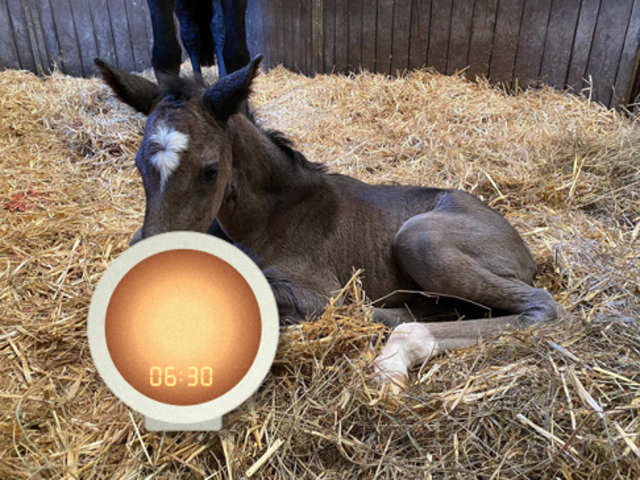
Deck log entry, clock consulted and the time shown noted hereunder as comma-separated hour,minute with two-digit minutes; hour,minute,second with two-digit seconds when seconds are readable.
6,30
